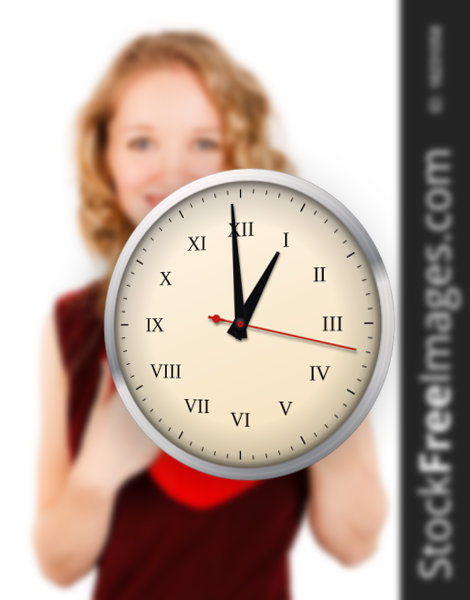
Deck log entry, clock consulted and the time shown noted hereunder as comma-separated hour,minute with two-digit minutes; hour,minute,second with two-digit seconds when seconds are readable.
12,59,17
